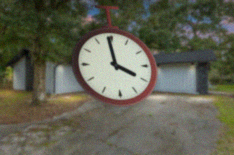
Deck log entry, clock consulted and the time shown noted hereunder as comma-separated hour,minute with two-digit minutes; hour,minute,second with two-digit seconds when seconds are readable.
3,59
